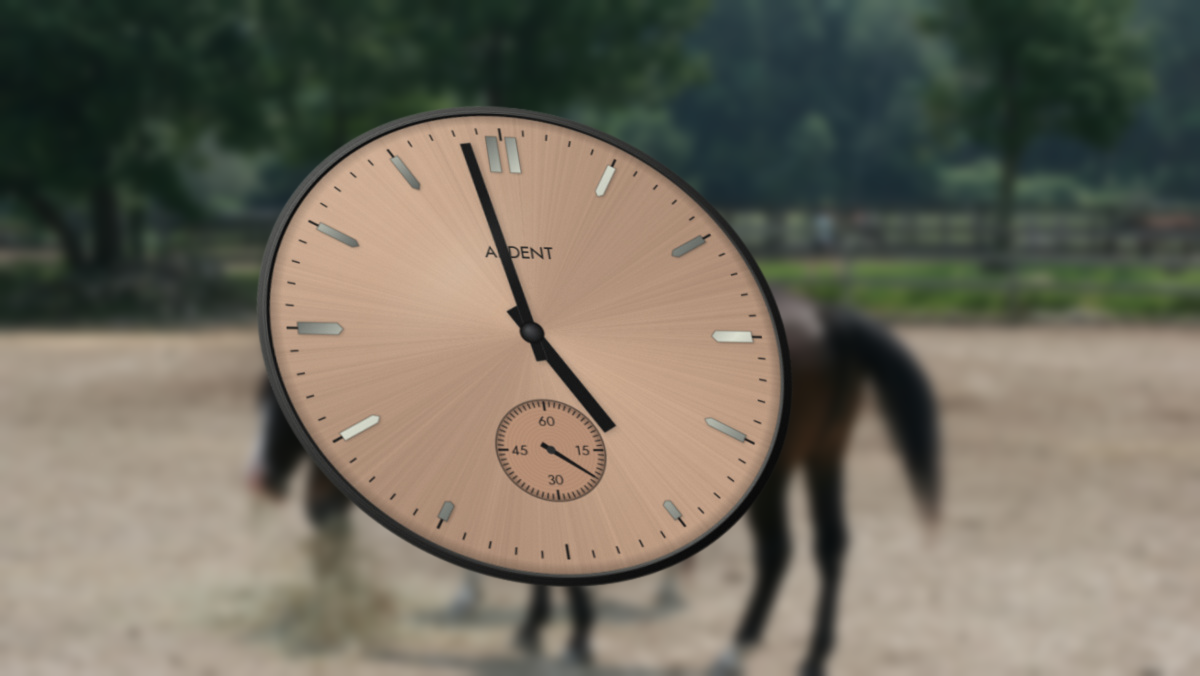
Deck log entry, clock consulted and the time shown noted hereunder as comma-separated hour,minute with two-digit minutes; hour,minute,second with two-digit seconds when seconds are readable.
4,58,21
